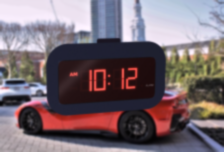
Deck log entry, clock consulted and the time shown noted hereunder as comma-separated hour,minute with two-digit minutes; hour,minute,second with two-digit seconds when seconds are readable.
10,12
